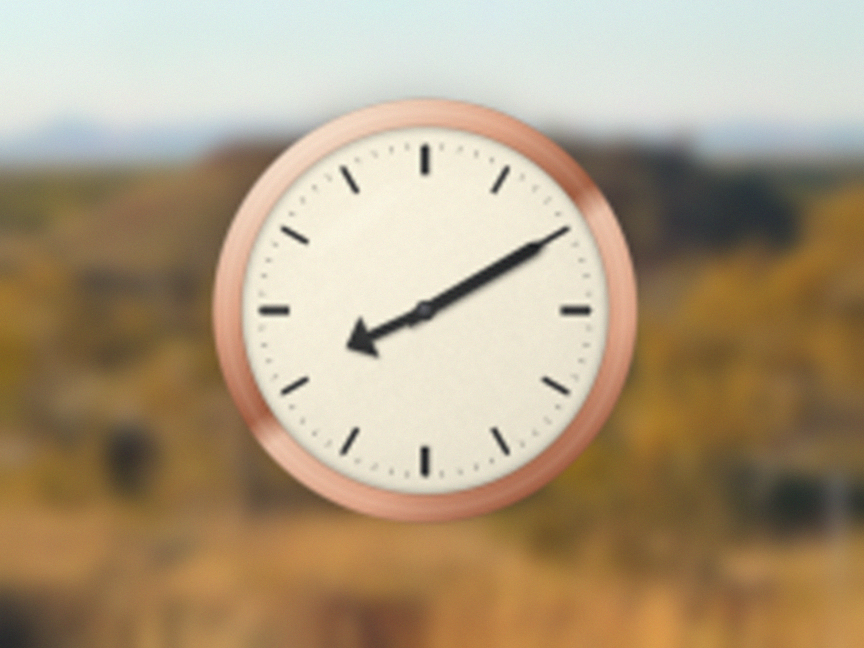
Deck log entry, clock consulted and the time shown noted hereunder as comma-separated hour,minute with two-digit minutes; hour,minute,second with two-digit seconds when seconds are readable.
8,10
